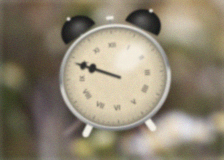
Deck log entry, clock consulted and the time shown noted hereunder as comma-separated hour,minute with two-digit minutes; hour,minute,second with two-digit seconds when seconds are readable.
9,49
